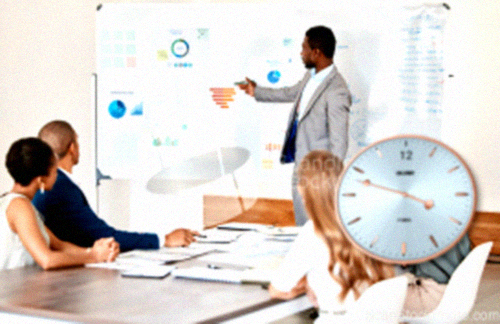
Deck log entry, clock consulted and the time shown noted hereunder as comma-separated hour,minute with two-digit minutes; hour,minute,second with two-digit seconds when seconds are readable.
3,48
